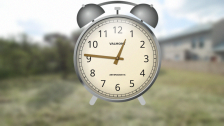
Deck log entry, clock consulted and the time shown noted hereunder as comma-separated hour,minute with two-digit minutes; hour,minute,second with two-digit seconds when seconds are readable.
12,46
